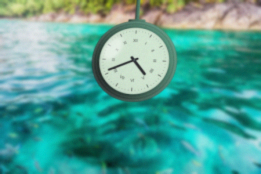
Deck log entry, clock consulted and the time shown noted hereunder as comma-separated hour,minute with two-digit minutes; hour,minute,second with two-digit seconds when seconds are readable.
4,41
